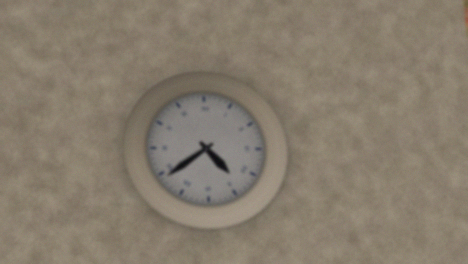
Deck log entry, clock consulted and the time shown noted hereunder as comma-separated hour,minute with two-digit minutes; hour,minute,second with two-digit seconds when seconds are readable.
4,39
